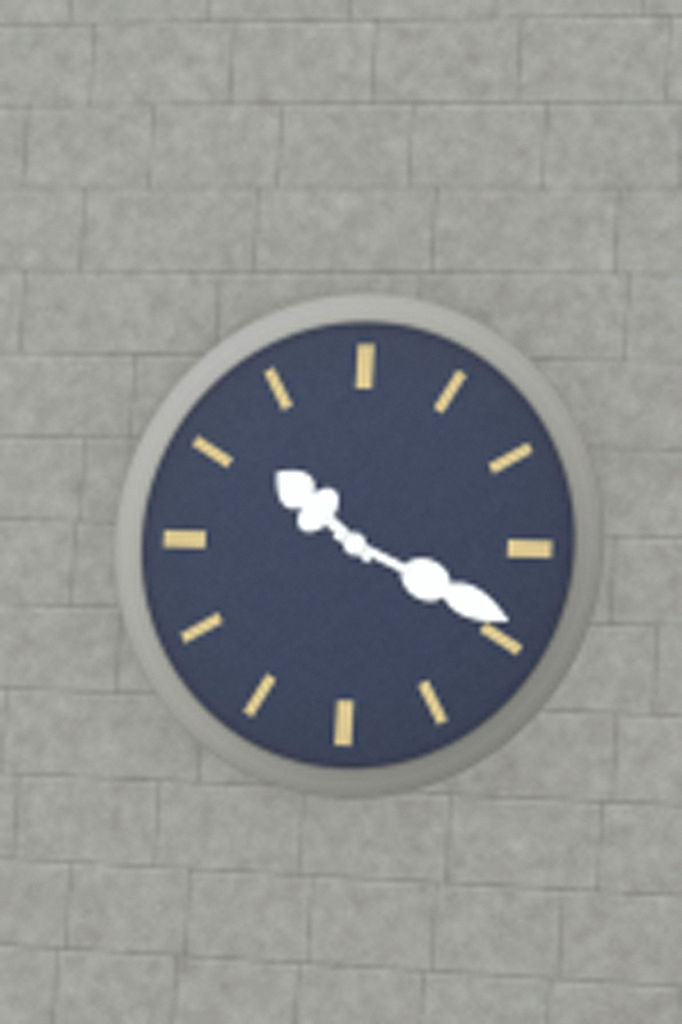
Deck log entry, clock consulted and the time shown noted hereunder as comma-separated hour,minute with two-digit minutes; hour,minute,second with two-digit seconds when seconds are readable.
10,19
